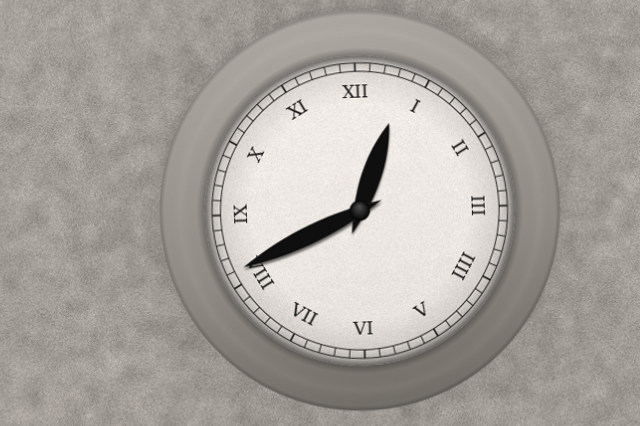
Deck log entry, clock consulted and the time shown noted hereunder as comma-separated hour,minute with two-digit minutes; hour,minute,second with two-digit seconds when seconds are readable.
12,41
